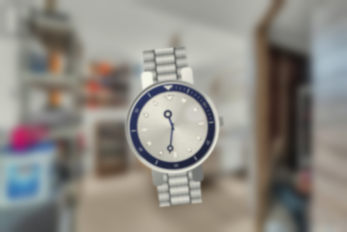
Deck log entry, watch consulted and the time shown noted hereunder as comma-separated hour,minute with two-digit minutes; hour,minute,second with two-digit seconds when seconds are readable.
11,32
